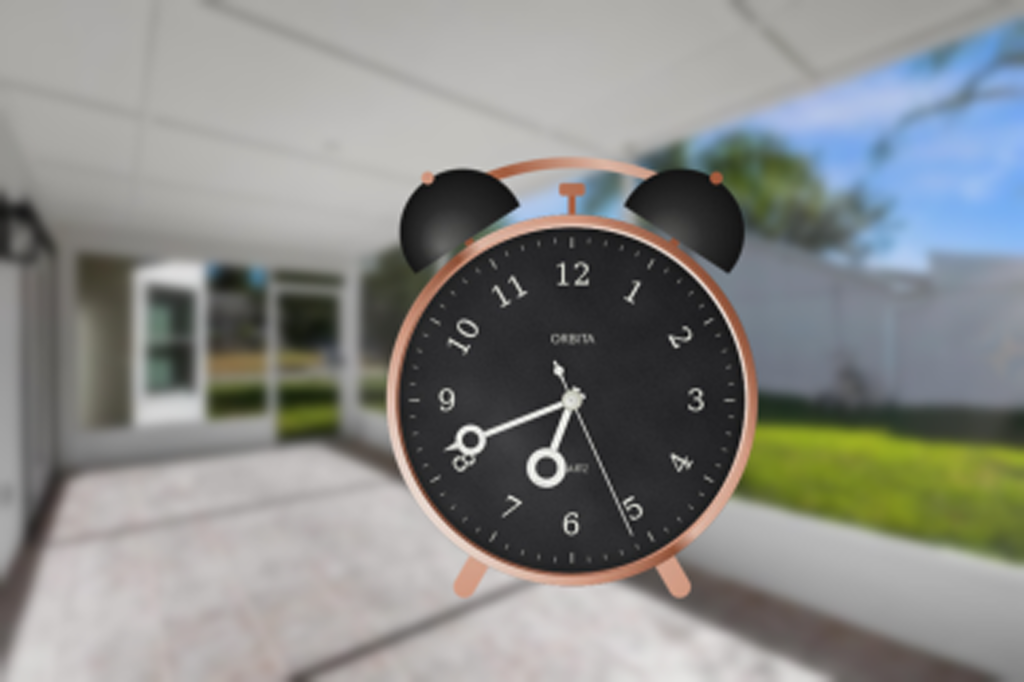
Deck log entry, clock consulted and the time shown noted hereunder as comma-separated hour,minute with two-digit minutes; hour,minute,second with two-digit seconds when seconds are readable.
6,41,26
